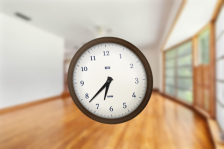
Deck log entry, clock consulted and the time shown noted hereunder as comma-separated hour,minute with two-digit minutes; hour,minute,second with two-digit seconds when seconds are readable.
6,38
